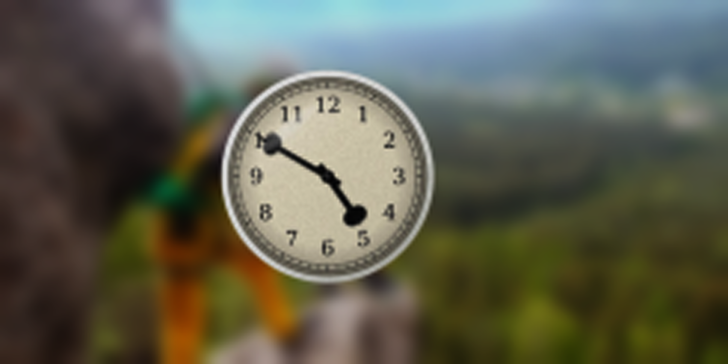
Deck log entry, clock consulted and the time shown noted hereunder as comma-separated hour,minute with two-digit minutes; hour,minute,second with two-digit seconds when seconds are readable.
4,50
